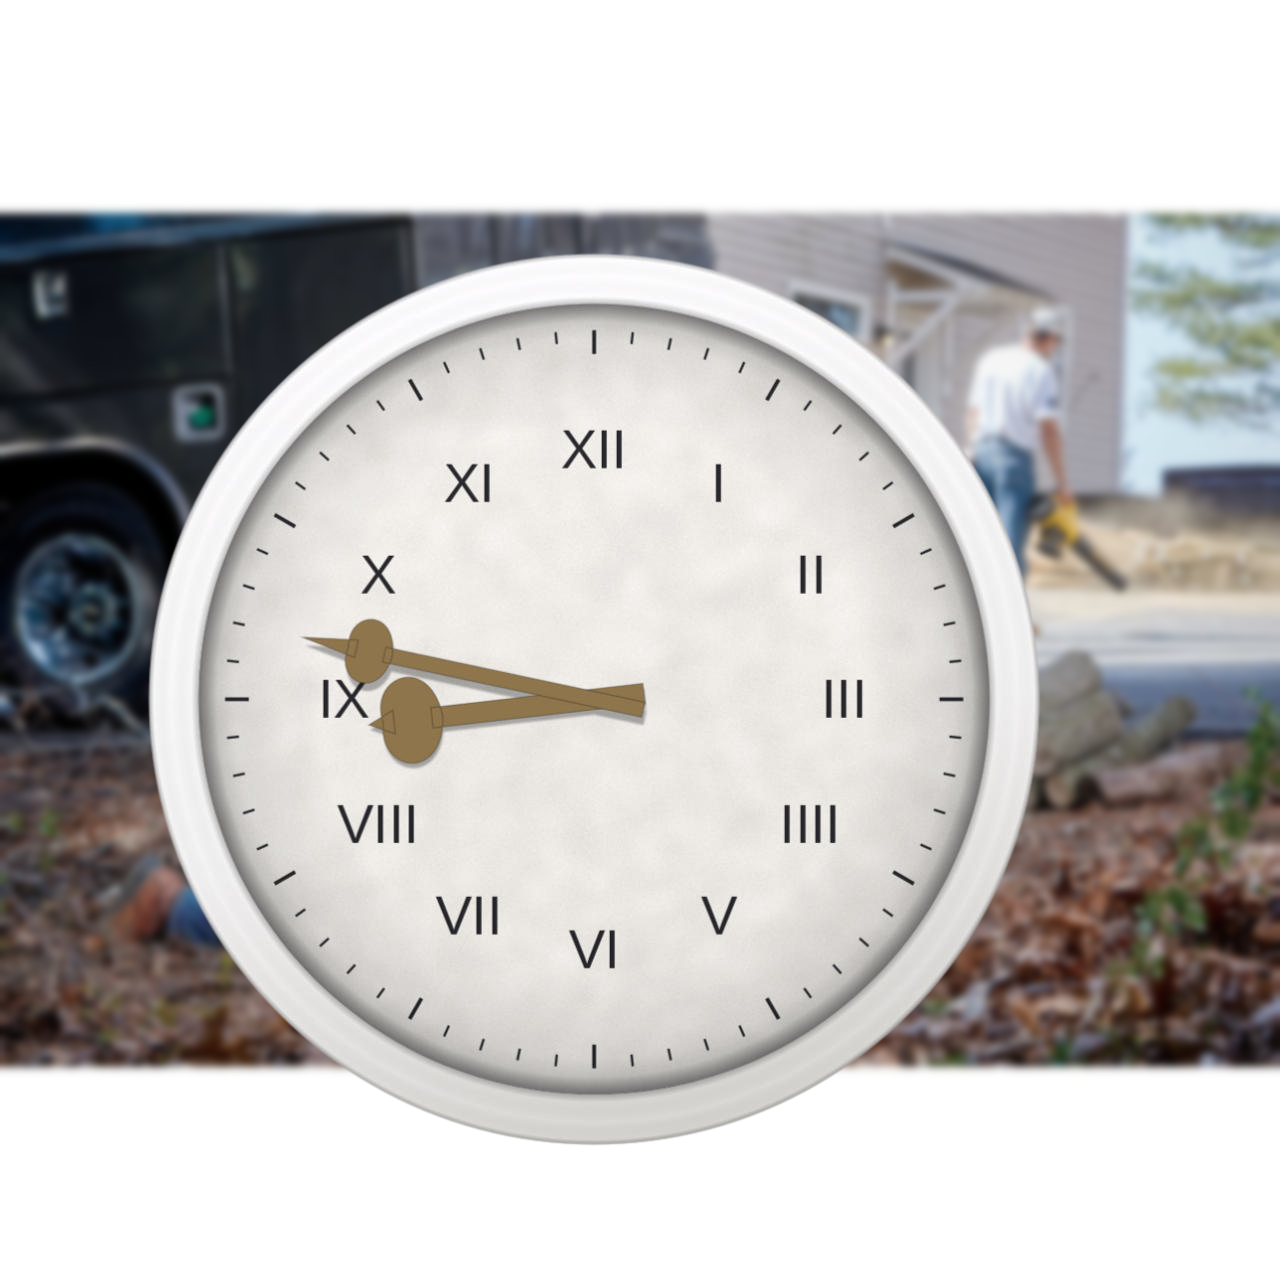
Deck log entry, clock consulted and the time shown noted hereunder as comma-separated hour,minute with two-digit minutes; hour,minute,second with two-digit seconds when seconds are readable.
8,47
